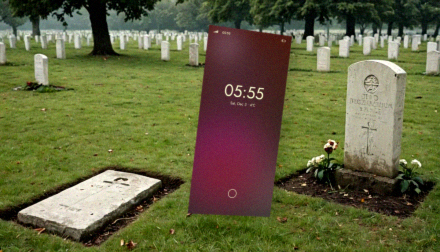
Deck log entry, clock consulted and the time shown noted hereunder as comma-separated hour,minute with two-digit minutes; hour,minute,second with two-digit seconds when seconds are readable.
5,55
